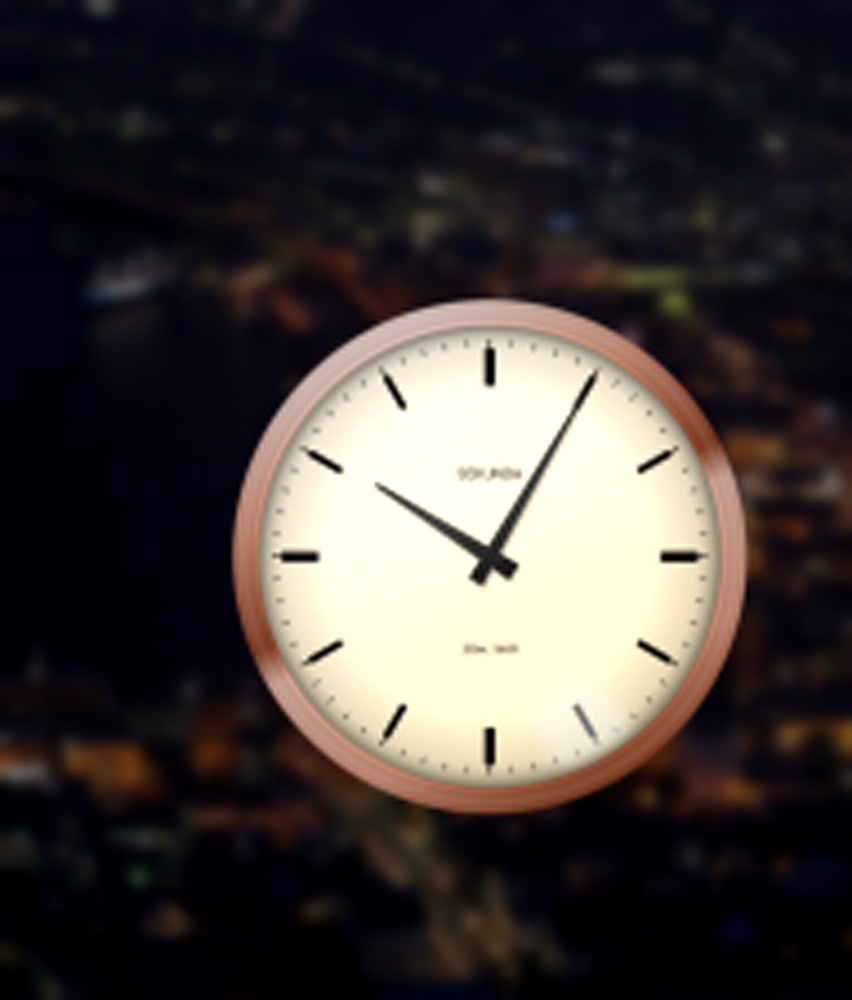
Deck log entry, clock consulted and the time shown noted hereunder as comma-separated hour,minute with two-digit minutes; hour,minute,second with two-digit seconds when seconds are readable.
10,05
